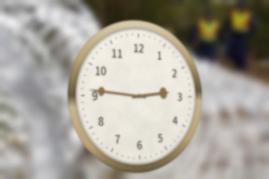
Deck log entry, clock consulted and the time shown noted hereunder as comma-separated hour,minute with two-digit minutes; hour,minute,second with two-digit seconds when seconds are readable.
2,46
